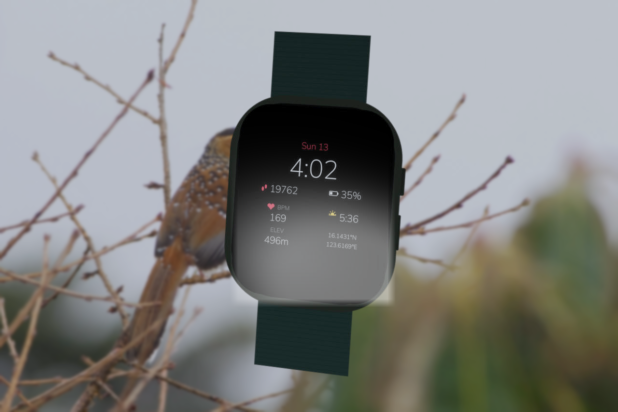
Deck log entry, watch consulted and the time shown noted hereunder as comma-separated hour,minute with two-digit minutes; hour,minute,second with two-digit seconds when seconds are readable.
4,02
